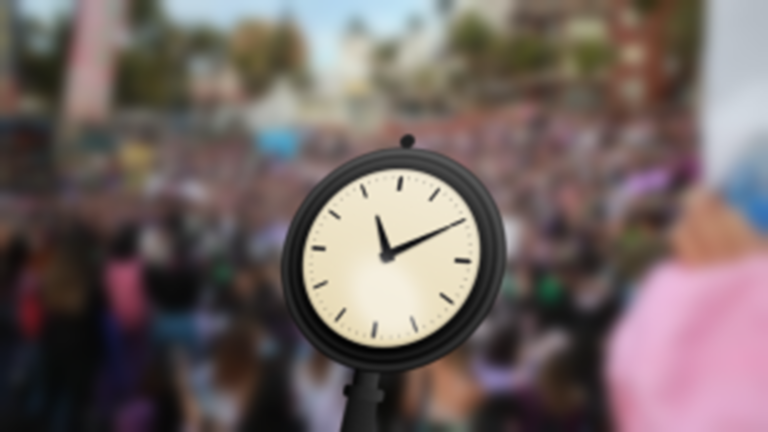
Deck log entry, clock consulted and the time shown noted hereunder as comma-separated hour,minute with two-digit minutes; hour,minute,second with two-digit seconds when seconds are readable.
11,10
